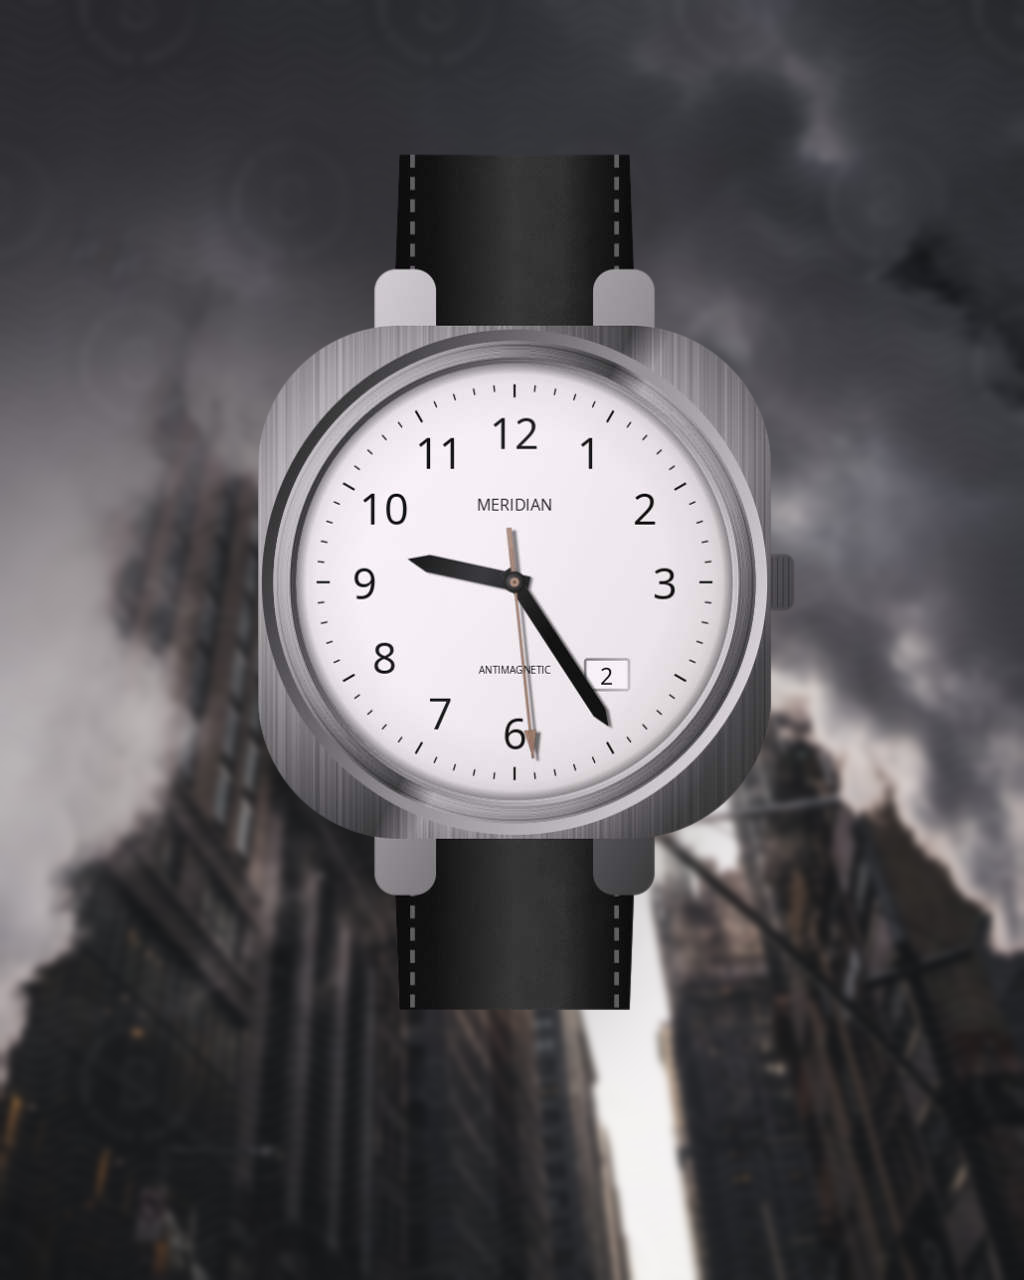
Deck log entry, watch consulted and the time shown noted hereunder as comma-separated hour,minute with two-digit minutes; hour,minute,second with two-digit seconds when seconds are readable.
9,24,29
